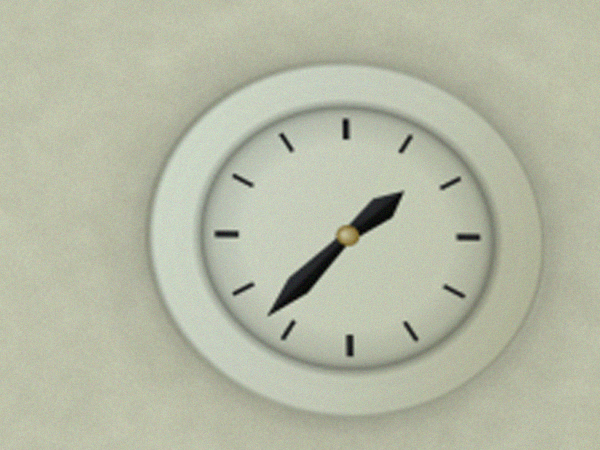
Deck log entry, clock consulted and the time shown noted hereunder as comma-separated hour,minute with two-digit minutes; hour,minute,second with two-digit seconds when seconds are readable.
1,37
